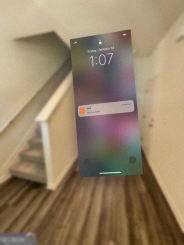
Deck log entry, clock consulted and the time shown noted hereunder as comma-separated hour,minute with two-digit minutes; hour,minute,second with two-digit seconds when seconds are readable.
1,07
